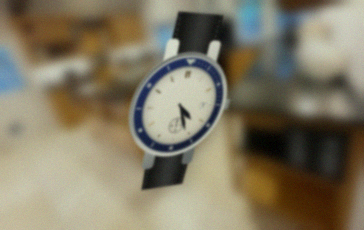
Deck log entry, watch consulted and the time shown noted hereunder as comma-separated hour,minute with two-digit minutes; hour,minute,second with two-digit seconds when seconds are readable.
4,26
